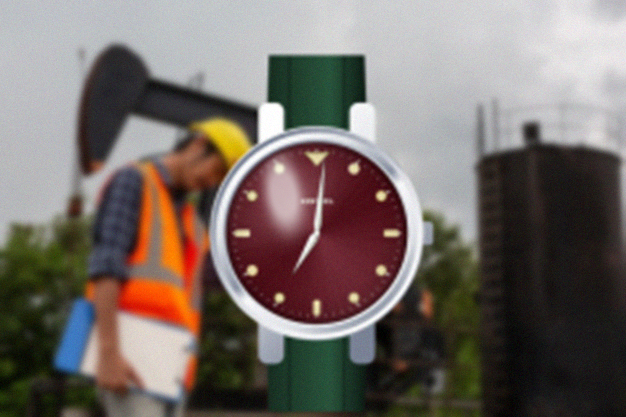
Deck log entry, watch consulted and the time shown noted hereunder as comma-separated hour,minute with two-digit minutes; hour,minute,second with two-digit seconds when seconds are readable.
7,01
